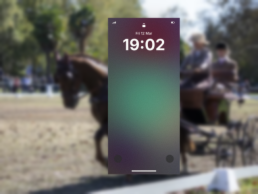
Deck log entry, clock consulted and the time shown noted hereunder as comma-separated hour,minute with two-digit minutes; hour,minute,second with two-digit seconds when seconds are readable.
19,02
